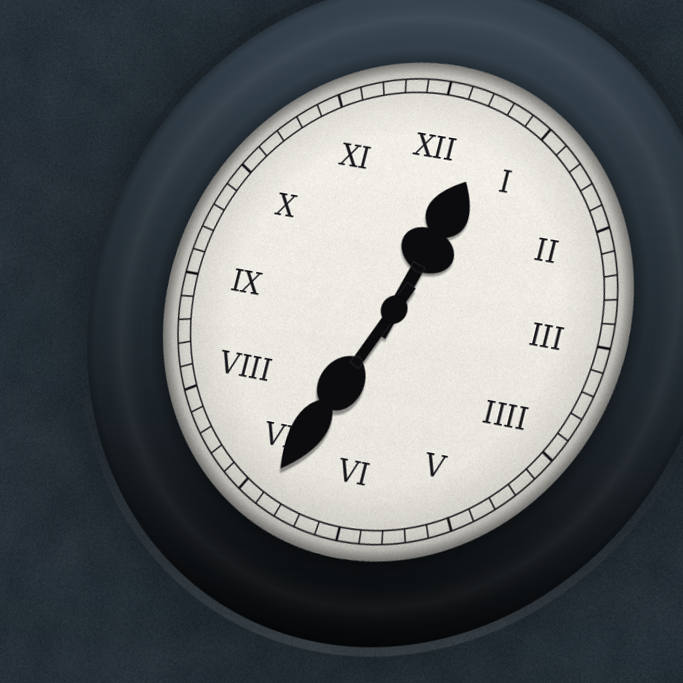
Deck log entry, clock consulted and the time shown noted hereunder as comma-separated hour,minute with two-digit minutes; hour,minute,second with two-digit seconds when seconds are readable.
12,34
